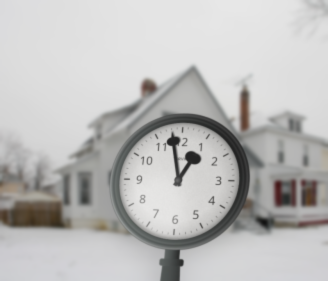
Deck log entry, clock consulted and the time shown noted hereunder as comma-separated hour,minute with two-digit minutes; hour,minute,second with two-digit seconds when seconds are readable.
12,58
